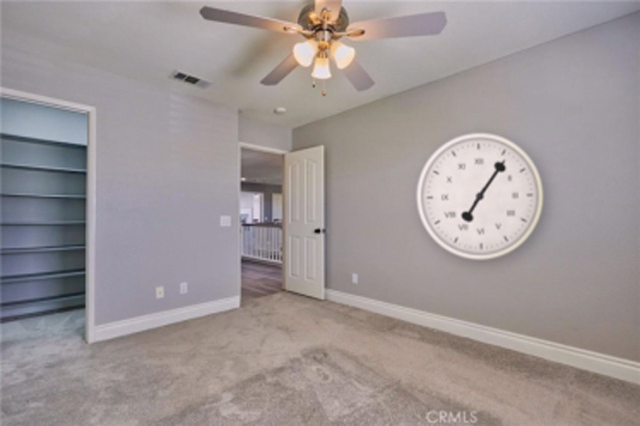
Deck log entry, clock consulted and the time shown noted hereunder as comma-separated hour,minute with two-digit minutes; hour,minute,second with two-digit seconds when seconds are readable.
7,06
